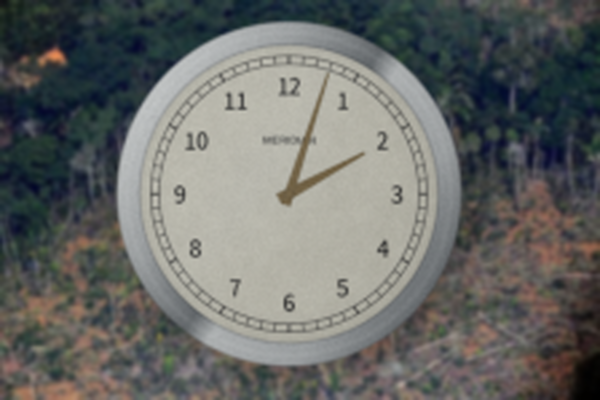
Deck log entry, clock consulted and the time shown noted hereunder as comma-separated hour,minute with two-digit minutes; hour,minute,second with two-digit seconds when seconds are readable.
2,03
